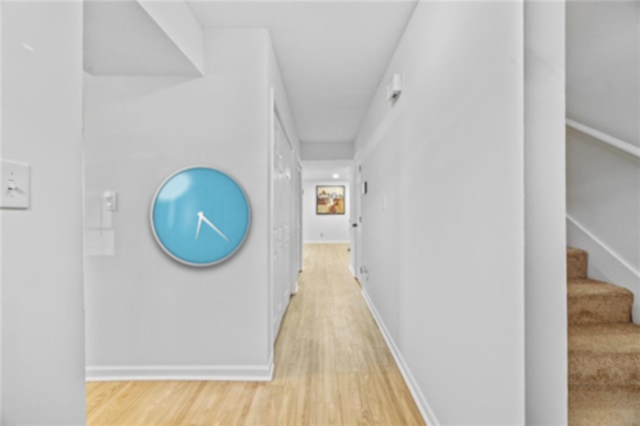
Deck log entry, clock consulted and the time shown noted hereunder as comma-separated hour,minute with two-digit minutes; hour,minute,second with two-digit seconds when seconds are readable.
6,22
